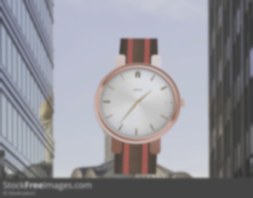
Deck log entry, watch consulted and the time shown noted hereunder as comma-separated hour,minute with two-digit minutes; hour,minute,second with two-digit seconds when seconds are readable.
1,36
